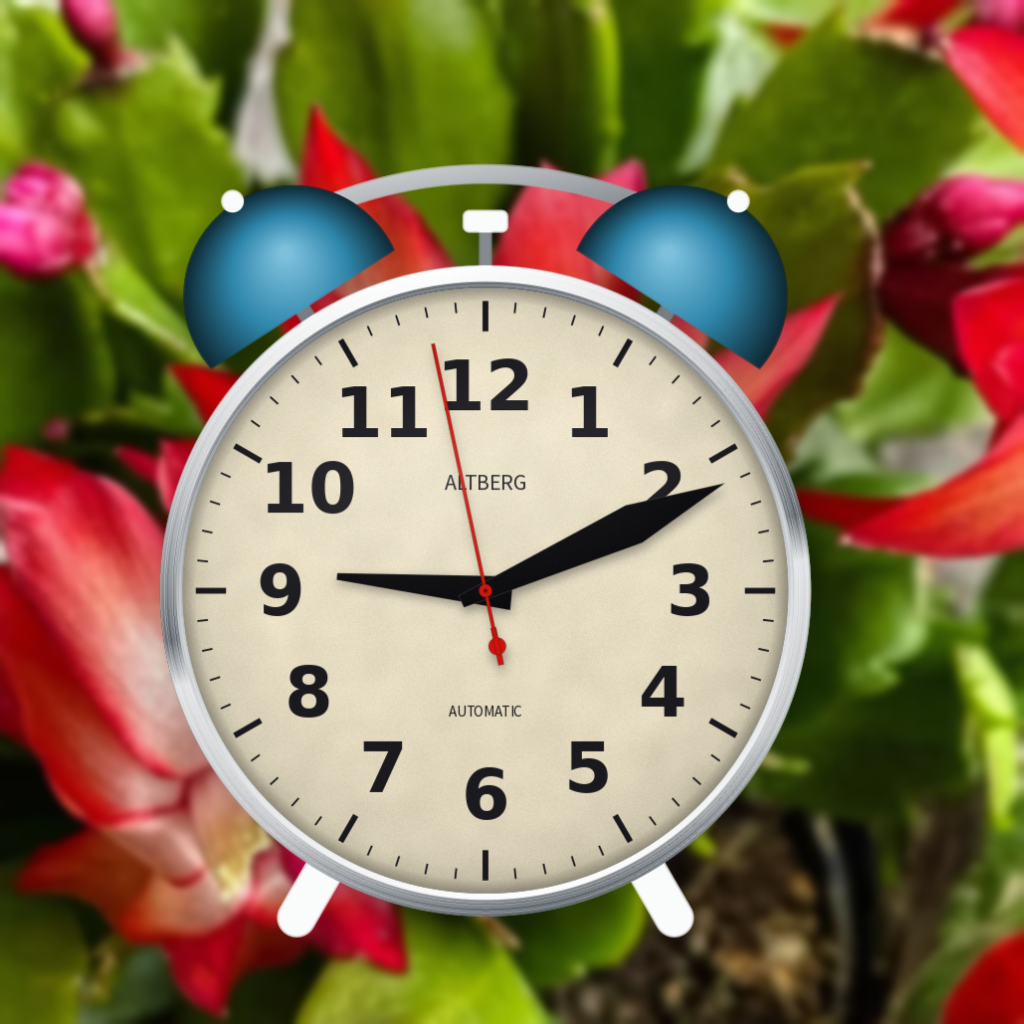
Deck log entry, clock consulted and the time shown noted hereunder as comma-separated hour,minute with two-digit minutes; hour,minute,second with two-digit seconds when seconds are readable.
9,10,58
